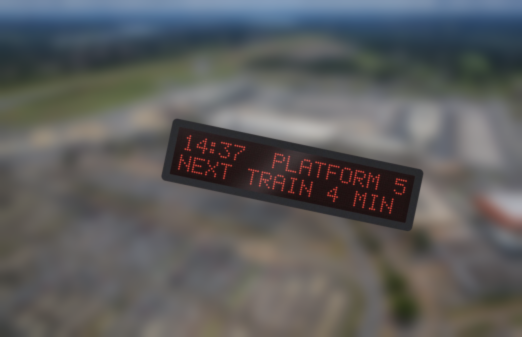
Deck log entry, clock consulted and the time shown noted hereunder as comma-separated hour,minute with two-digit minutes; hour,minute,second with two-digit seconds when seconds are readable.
14,37
